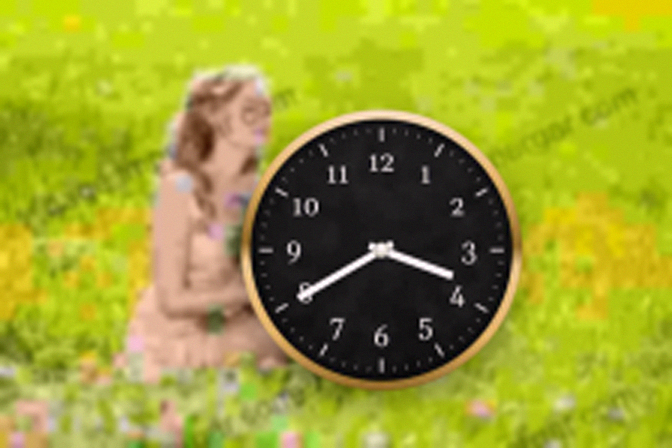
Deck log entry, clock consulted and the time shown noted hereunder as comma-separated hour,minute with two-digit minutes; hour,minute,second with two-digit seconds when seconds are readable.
3,40
